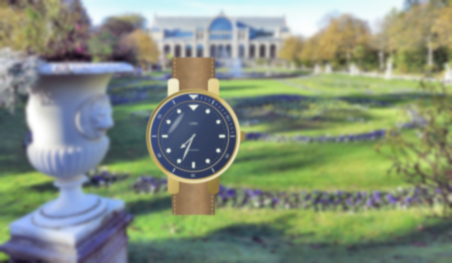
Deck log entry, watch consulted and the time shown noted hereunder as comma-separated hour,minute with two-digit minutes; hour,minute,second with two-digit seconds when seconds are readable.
7,34
